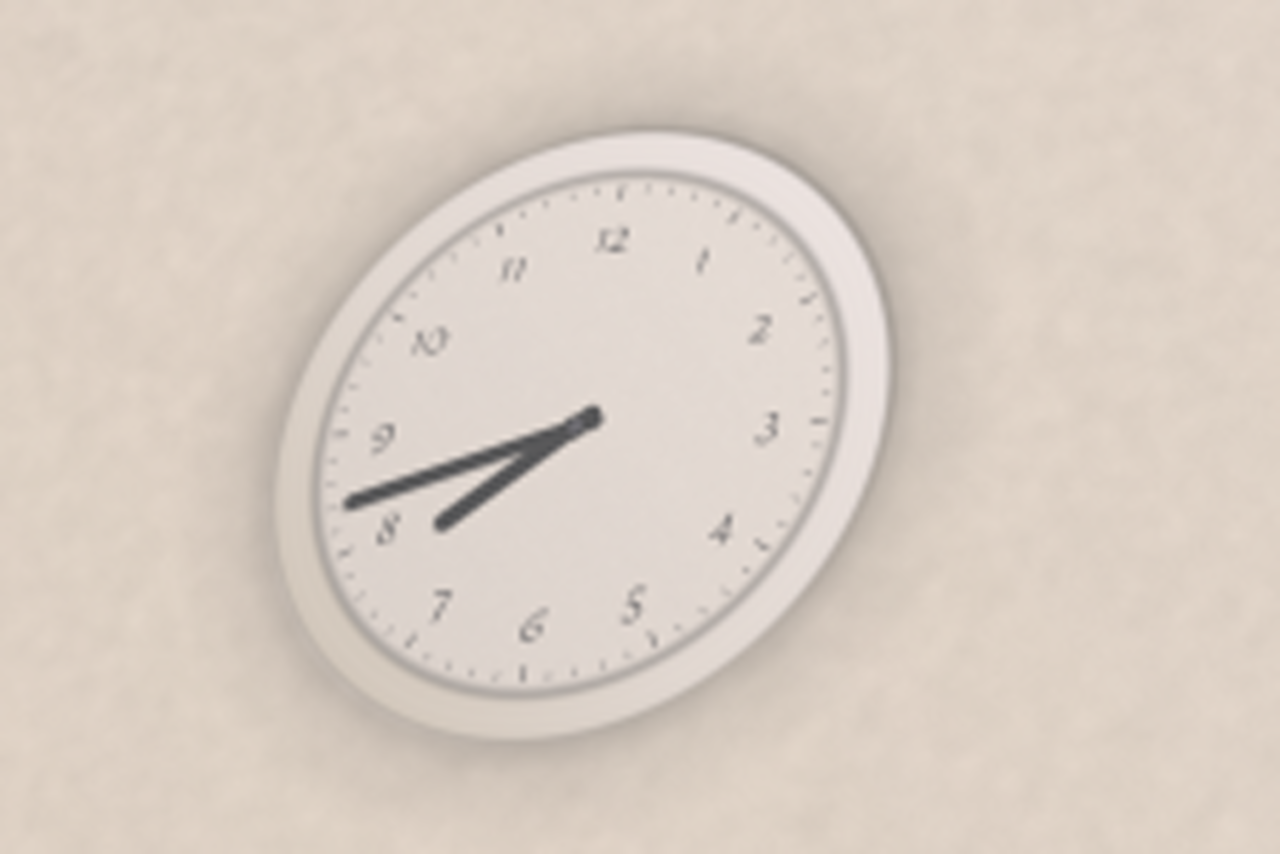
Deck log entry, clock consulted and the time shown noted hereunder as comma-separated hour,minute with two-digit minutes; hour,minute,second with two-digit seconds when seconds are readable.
7,42
